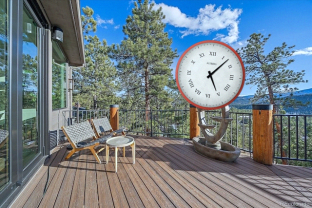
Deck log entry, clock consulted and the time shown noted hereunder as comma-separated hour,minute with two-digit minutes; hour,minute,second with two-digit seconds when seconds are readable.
5,07
